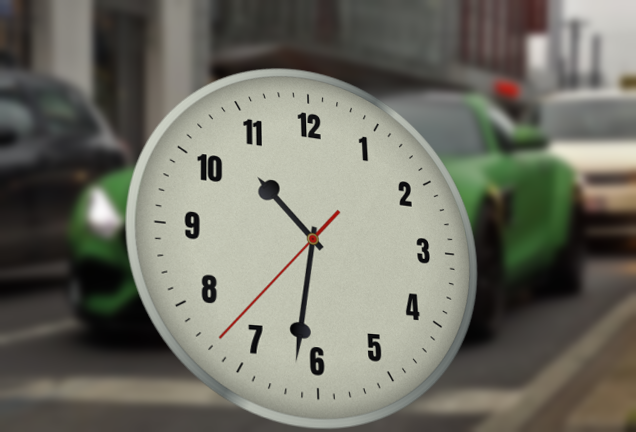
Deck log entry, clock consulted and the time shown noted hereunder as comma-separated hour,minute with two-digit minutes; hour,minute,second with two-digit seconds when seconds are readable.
10,31,37
